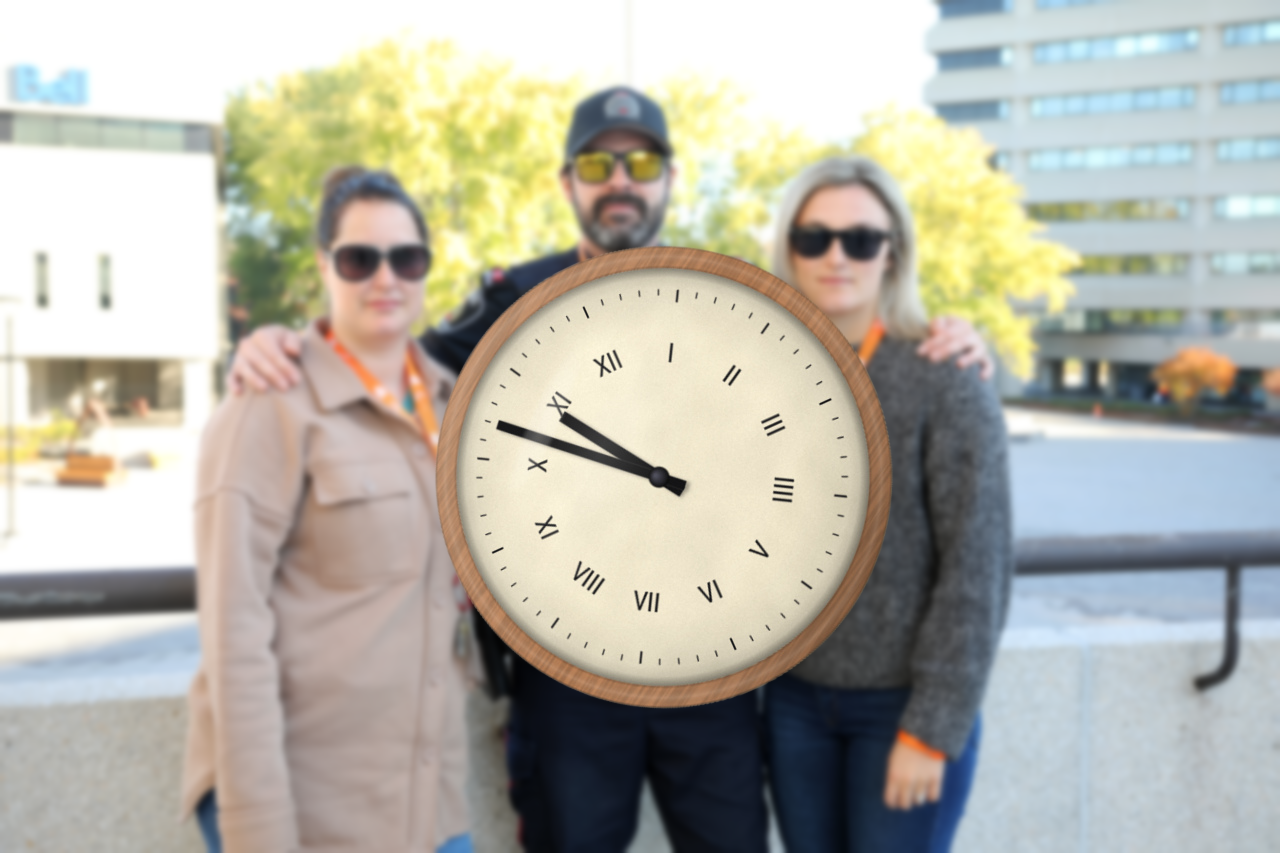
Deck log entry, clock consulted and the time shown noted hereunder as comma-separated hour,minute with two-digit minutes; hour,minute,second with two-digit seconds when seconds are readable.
10,52
